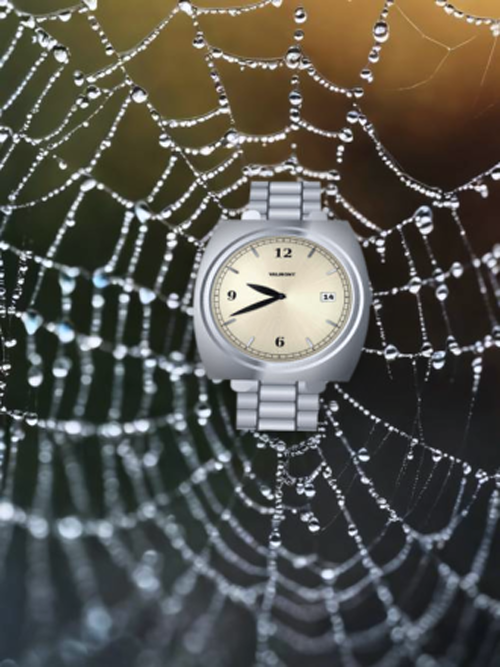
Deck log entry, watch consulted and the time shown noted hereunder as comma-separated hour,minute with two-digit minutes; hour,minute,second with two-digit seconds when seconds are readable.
9,41
